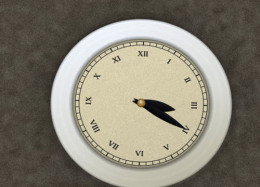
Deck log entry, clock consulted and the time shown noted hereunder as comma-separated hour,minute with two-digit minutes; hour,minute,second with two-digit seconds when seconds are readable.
3,20
